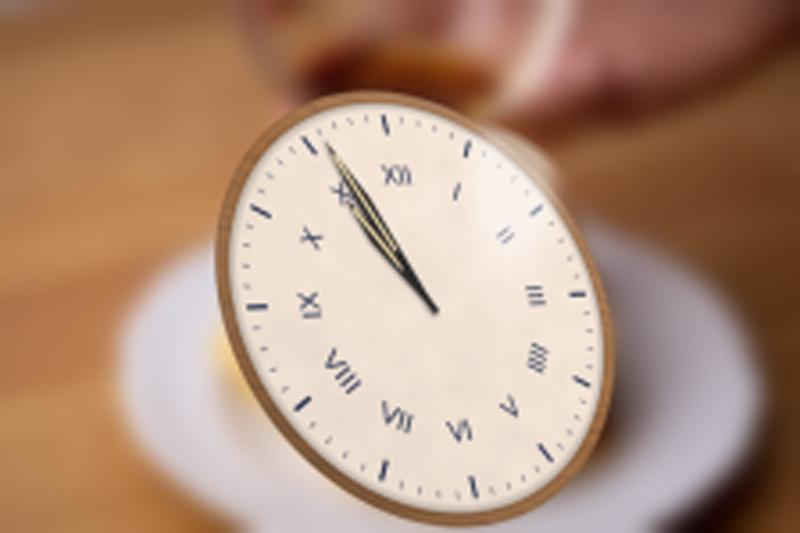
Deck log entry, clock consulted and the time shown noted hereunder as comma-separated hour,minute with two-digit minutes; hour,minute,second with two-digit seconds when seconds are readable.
10,56
